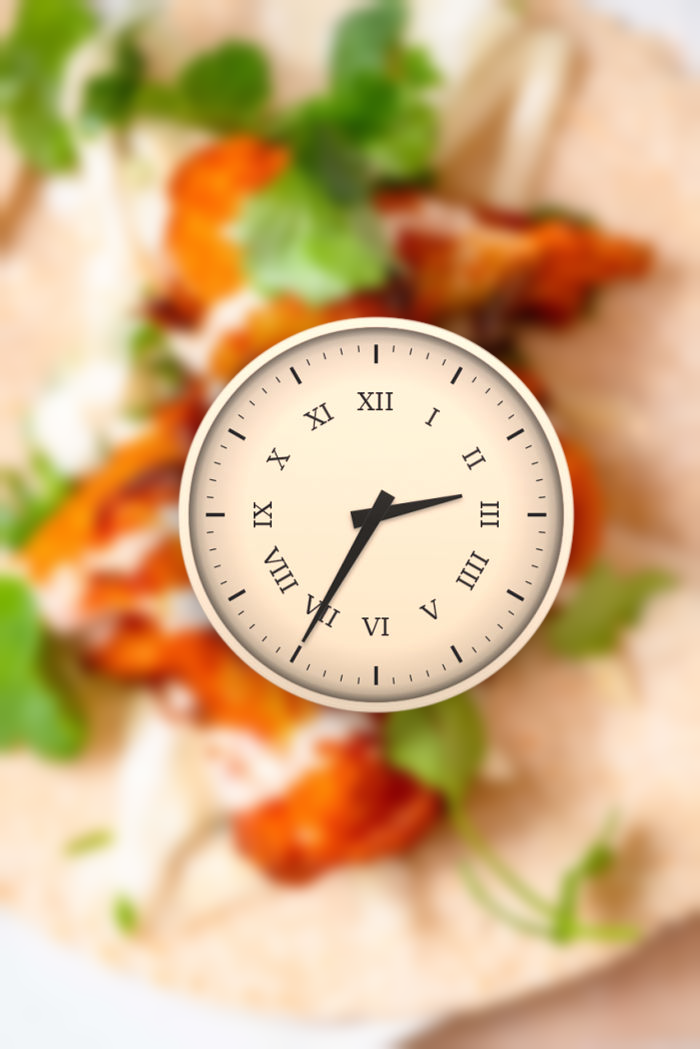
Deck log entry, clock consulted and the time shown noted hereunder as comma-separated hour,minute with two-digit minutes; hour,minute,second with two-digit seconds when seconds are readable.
2,35
